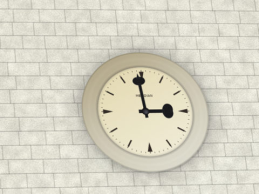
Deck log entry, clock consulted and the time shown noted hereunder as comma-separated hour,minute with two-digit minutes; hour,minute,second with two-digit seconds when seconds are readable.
2,59
